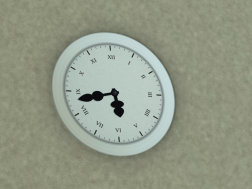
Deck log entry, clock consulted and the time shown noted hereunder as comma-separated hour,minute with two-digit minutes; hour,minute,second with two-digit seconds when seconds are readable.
5,43
